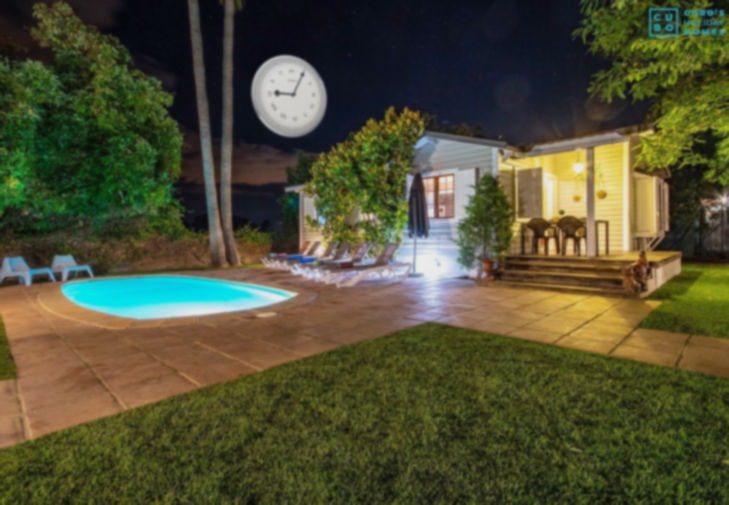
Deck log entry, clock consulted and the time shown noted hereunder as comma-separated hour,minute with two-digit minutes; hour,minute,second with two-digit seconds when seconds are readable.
9,05
